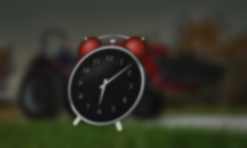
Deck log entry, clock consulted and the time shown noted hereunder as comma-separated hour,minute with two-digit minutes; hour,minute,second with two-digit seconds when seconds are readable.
6,08
